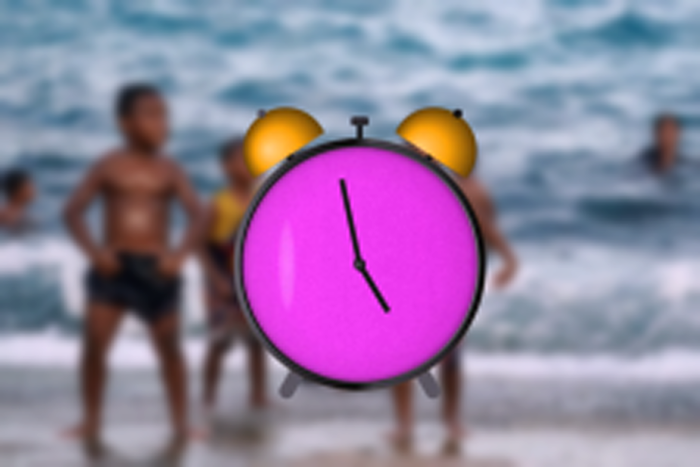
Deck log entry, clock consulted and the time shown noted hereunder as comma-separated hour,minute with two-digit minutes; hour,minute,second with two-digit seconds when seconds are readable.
4,58
